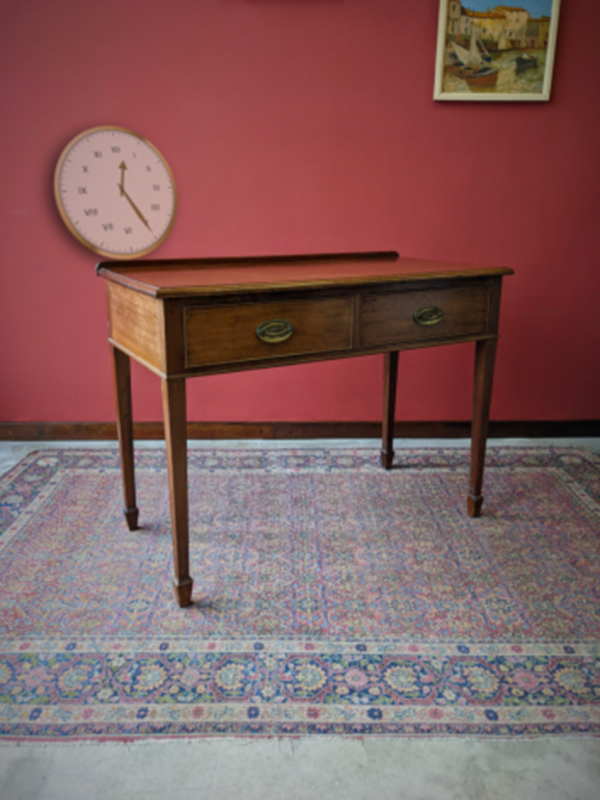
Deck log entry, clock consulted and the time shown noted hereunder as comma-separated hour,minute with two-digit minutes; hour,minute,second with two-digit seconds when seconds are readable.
12,25
